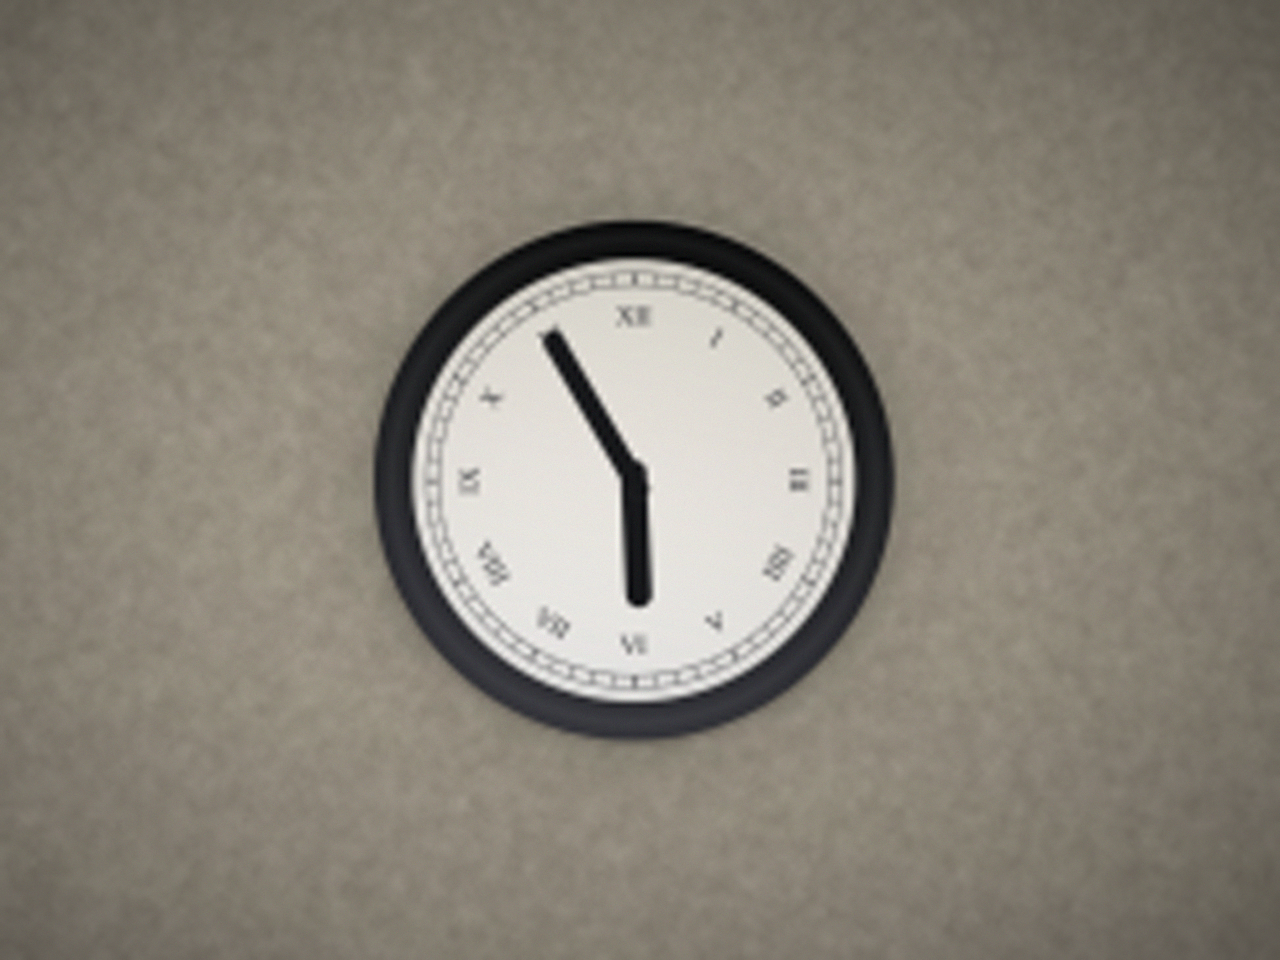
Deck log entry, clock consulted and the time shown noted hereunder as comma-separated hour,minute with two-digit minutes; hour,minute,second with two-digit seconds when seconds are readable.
5,55
